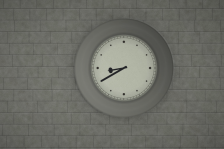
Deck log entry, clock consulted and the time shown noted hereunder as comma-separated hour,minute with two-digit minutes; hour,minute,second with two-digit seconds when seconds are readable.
8,40
